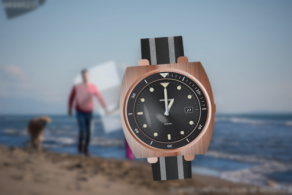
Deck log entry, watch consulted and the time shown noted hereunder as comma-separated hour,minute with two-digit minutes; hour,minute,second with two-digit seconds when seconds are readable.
1,00
